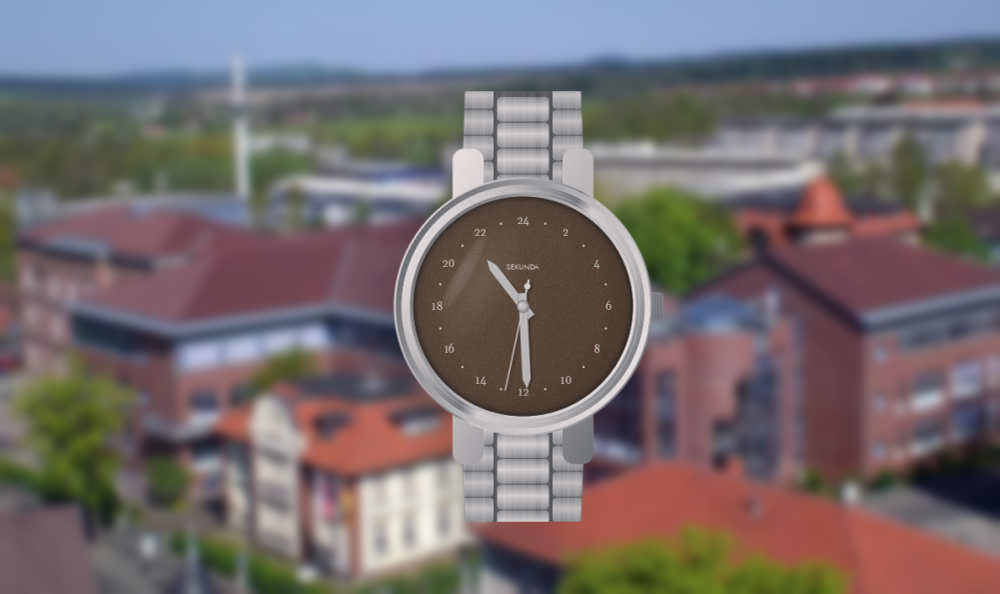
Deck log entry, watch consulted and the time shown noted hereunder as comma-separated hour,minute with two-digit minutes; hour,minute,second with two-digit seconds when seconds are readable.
21,29,32
